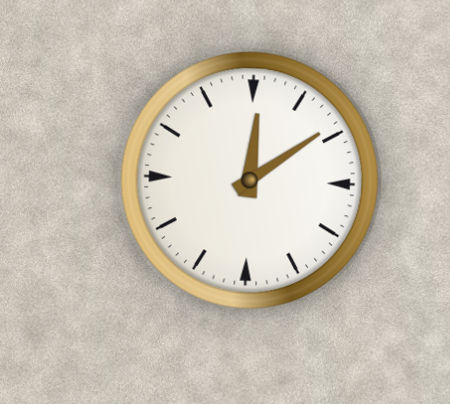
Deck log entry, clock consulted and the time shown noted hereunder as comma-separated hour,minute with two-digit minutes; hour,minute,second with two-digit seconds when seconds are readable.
12,09
